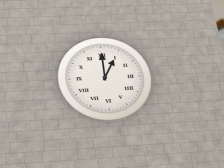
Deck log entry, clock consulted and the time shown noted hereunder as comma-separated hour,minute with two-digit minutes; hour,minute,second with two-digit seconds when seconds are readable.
1,00
